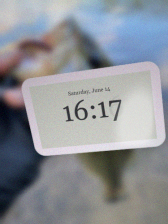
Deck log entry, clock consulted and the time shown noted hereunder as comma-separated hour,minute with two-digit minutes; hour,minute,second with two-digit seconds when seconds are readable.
16,17
